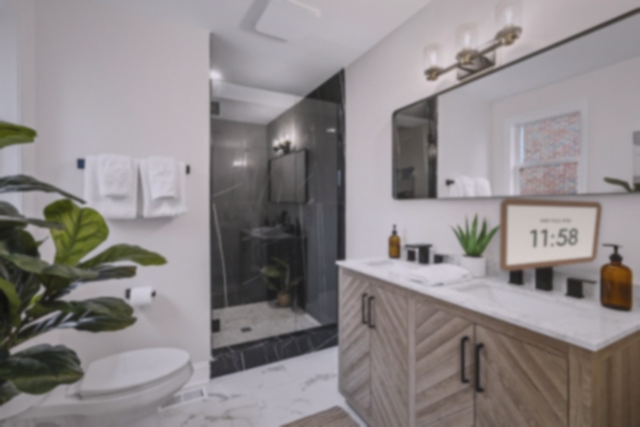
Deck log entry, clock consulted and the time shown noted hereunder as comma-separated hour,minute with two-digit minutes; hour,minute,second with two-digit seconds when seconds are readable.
11,58
